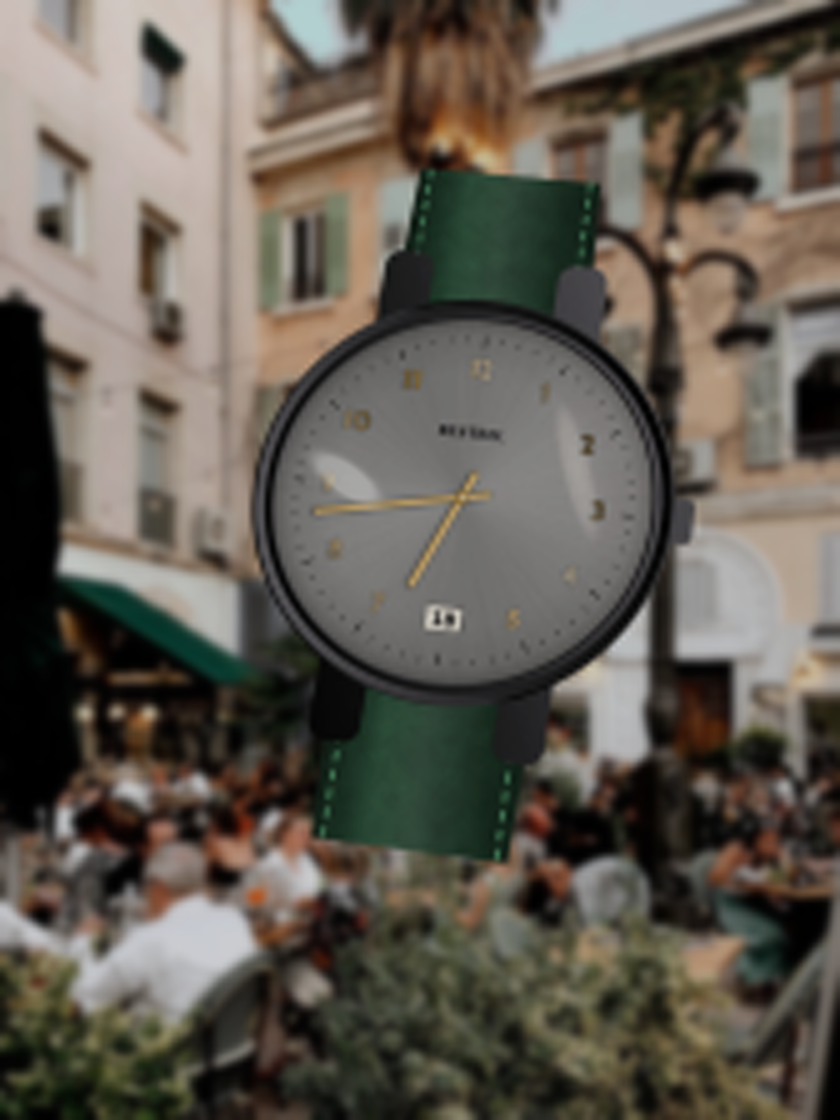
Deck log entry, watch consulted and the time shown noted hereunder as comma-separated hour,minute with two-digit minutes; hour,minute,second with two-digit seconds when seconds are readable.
6,43
